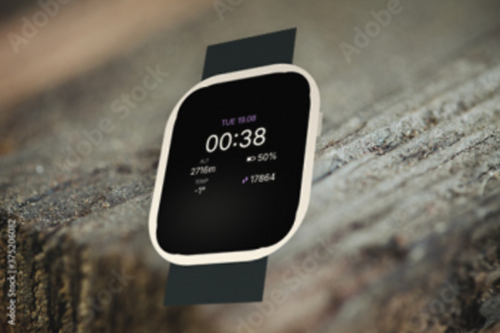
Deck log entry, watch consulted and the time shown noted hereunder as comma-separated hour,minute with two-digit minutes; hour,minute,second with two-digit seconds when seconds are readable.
0,38
